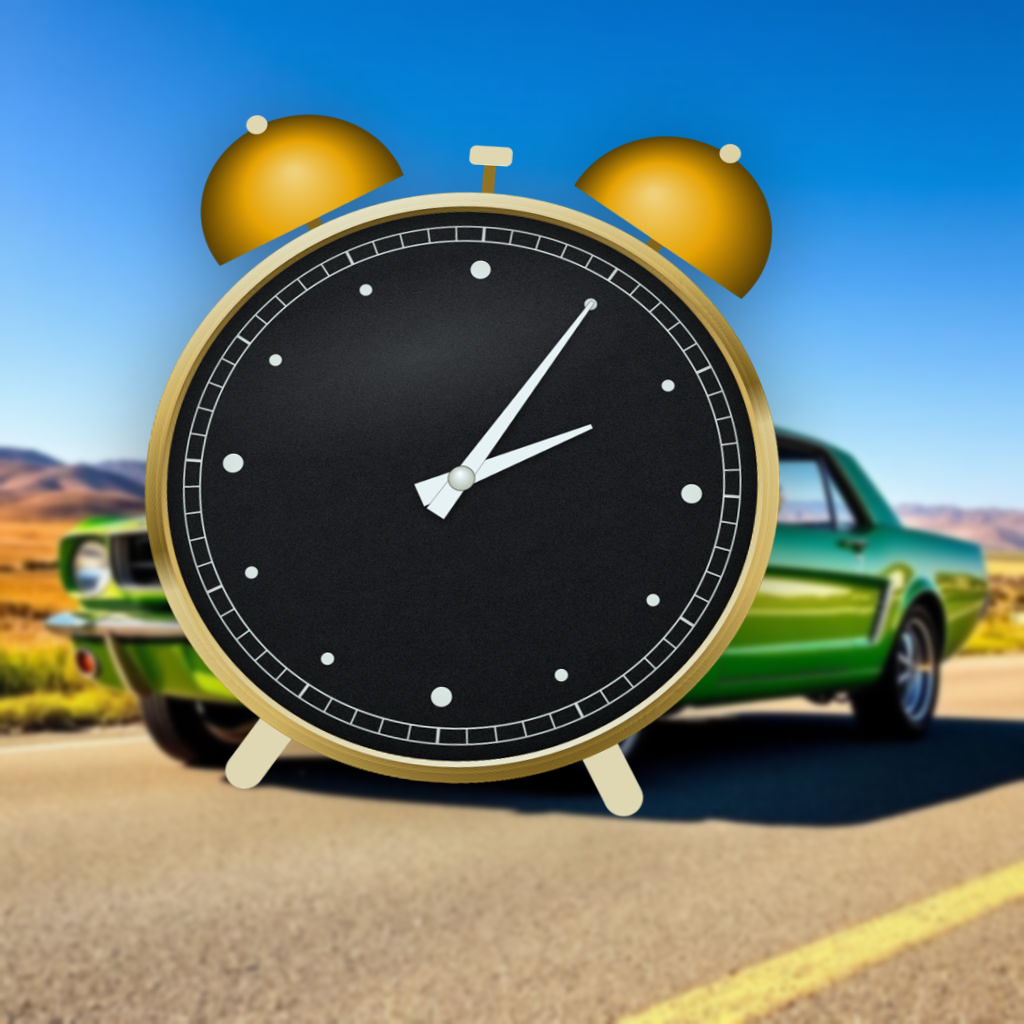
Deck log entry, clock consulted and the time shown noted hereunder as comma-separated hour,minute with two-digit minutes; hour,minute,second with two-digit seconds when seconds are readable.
2,05
